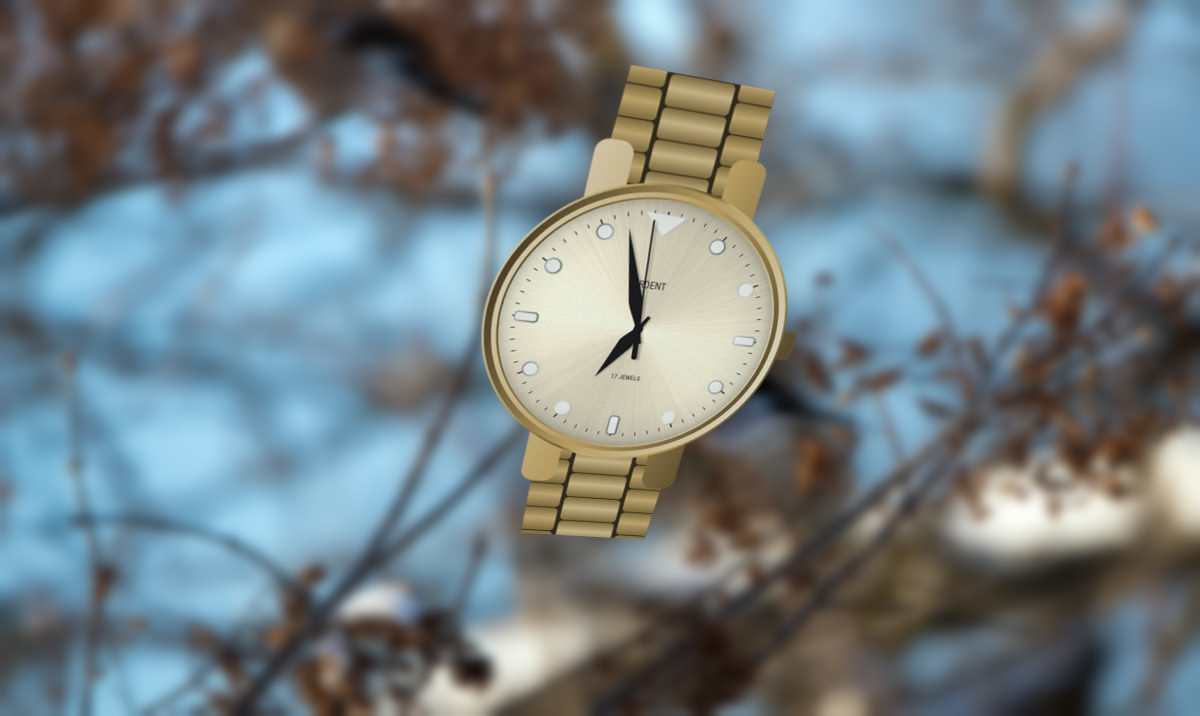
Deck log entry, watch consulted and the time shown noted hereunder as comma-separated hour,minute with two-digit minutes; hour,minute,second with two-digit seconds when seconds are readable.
6,56,59
